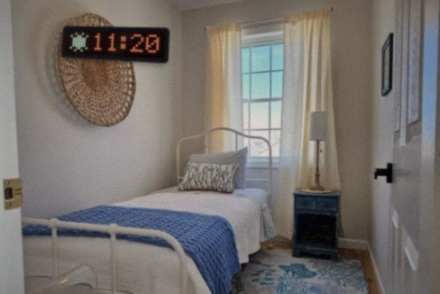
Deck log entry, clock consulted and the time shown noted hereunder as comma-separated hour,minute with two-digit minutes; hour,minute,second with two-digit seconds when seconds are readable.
11,20
